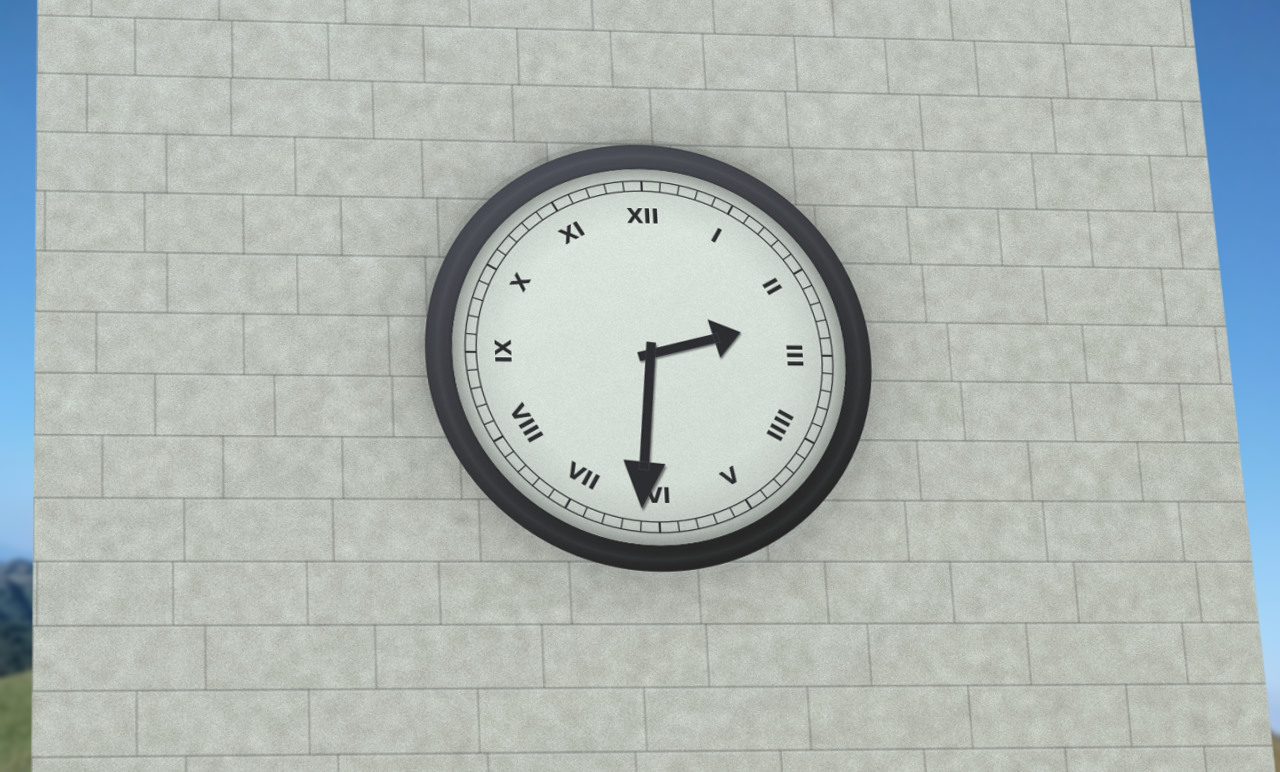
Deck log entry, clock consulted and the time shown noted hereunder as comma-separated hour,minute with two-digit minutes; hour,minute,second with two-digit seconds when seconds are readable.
2,31
